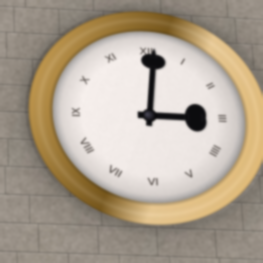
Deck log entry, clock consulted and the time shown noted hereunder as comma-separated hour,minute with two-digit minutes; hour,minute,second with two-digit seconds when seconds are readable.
3,01
